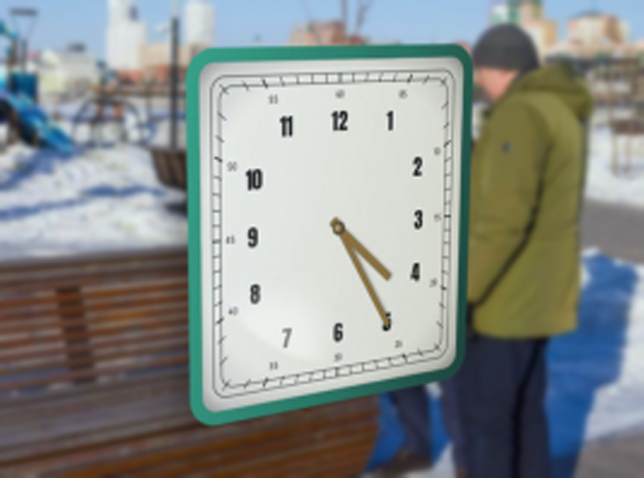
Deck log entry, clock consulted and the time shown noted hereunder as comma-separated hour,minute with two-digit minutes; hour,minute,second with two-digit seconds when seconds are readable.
4,25
